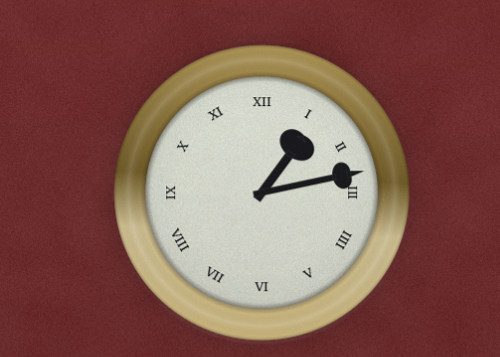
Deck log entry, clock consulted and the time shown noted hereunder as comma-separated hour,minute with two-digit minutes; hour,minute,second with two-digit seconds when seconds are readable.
1,13
